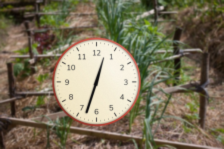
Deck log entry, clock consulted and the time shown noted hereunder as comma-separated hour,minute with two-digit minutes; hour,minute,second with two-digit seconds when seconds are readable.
12,33
